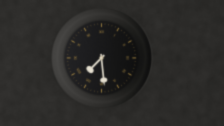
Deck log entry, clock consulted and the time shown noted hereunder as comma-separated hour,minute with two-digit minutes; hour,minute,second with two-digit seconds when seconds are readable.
7,29
